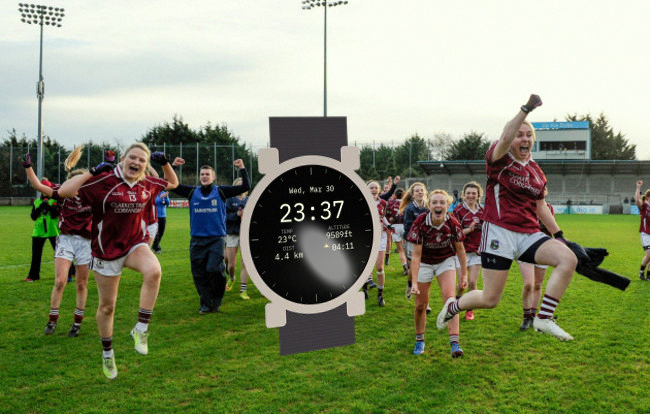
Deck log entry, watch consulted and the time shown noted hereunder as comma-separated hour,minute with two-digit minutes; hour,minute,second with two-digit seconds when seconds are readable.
23,37
